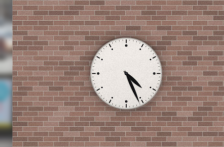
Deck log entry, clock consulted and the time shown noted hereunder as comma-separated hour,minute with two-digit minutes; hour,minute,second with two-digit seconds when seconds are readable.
4,26
